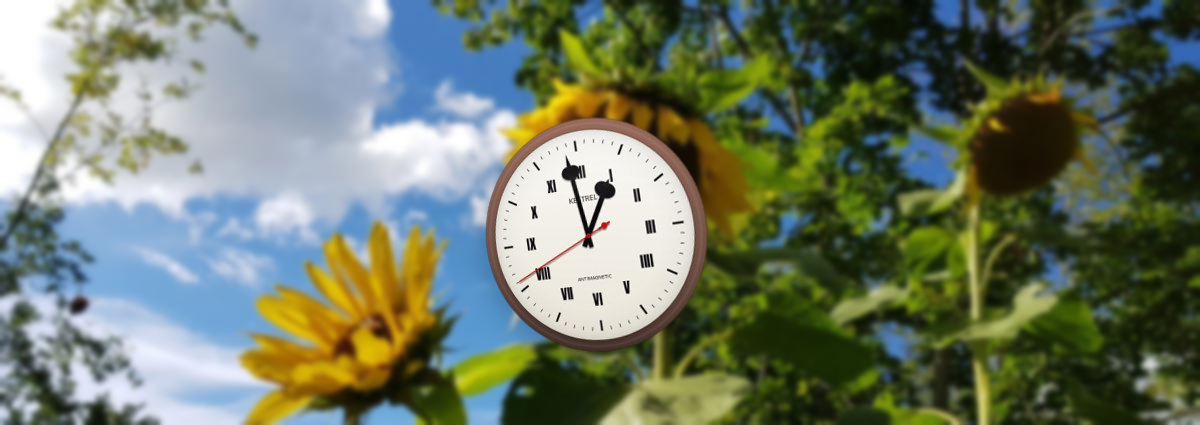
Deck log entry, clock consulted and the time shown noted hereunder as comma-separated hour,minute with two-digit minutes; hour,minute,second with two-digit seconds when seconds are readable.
12,58,41
